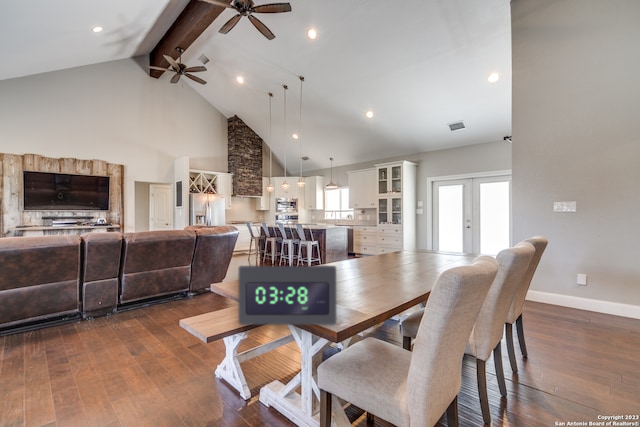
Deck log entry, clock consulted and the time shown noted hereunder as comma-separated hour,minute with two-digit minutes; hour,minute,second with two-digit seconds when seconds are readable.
3,28
